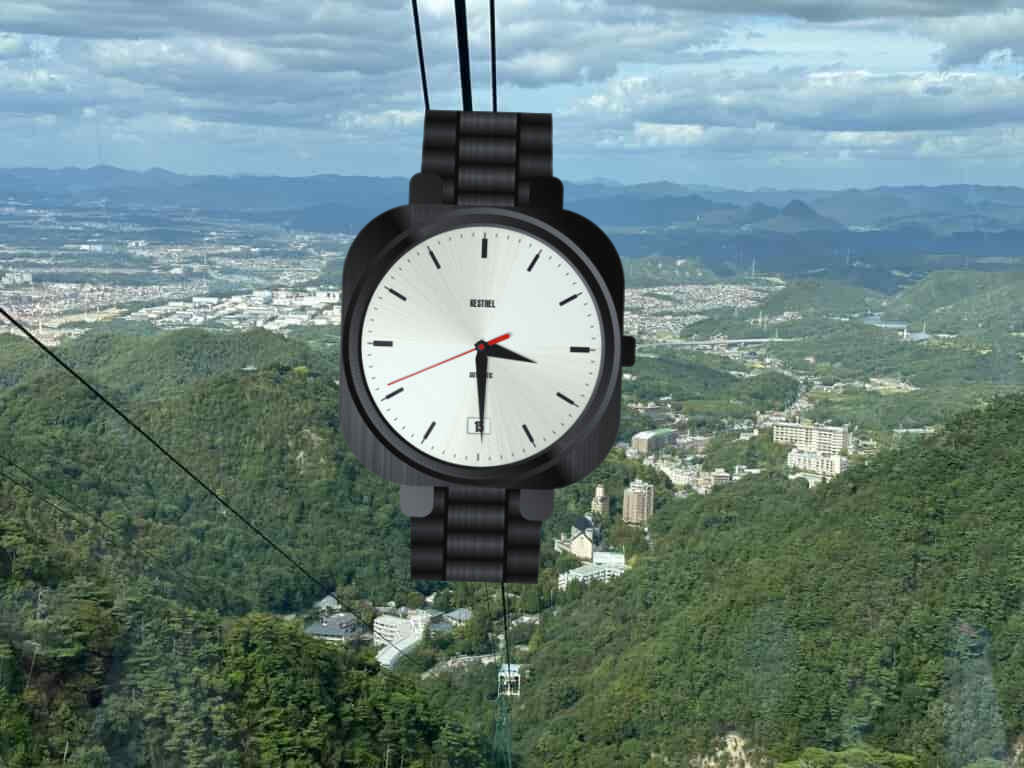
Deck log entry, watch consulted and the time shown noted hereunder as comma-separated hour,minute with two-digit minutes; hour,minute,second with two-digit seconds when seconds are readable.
3,29,41
